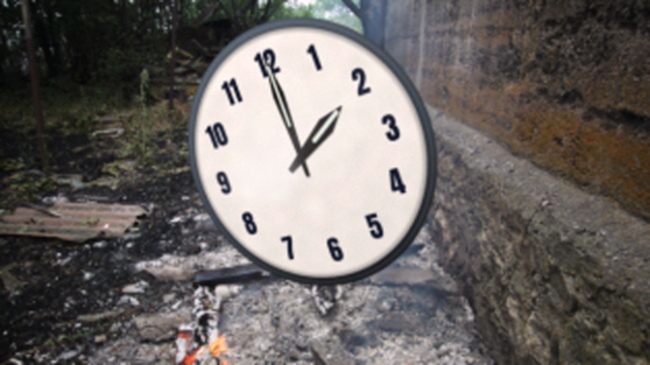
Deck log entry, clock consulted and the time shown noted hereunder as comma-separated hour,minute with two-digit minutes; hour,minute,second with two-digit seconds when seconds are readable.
2,00
